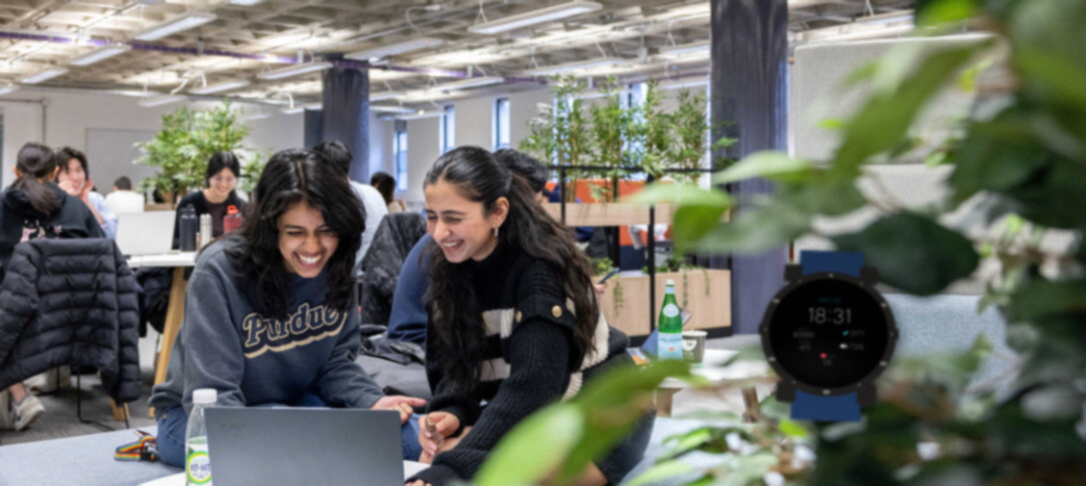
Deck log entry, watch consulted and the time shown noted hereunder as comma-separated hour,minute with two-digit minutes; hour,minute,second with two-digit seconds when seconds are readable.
18,31
